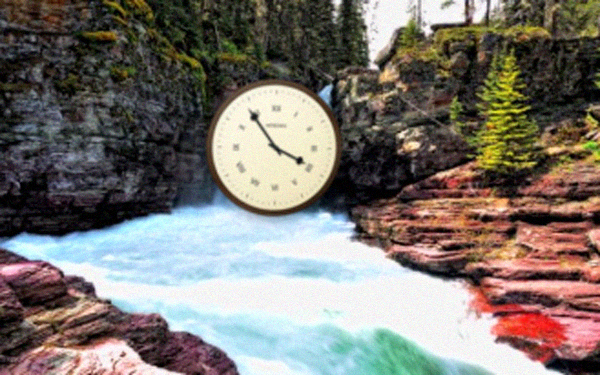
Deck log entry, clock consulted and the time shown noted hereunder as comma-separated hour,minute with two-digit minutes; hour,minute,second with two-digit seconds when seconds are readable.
3,54
